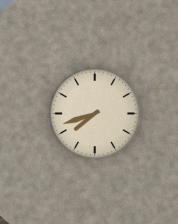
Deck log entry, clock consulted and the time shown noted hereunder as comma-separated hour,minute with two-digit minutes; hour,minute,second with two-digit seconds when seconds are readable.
7,42
